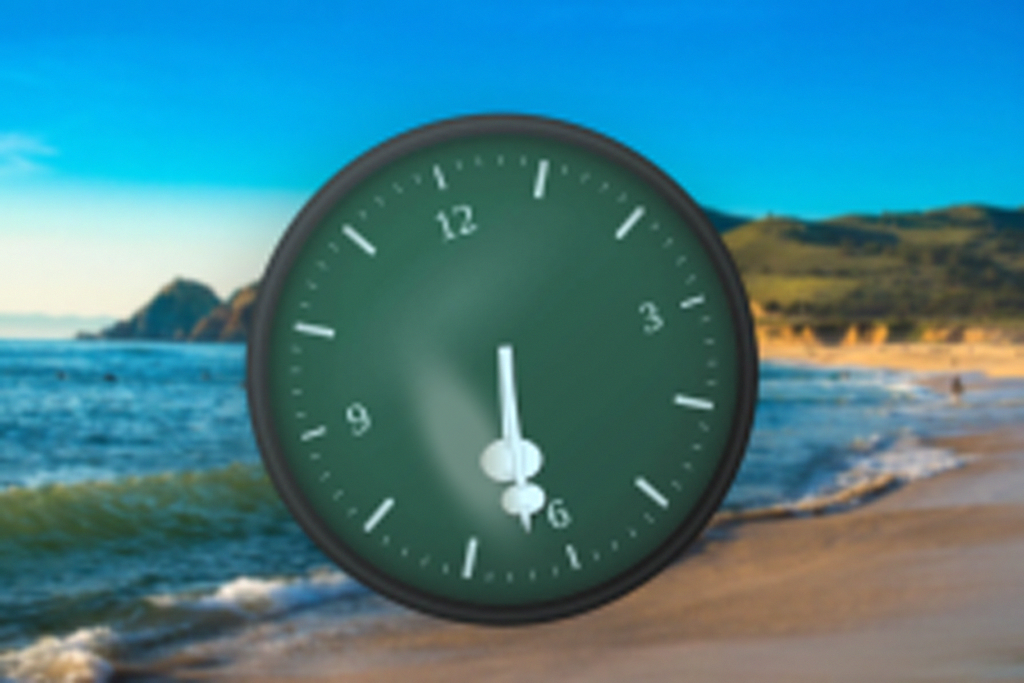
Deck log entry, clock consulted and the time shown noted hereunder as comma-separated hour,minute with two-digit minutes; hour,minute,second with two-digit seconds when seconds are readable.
6,32
